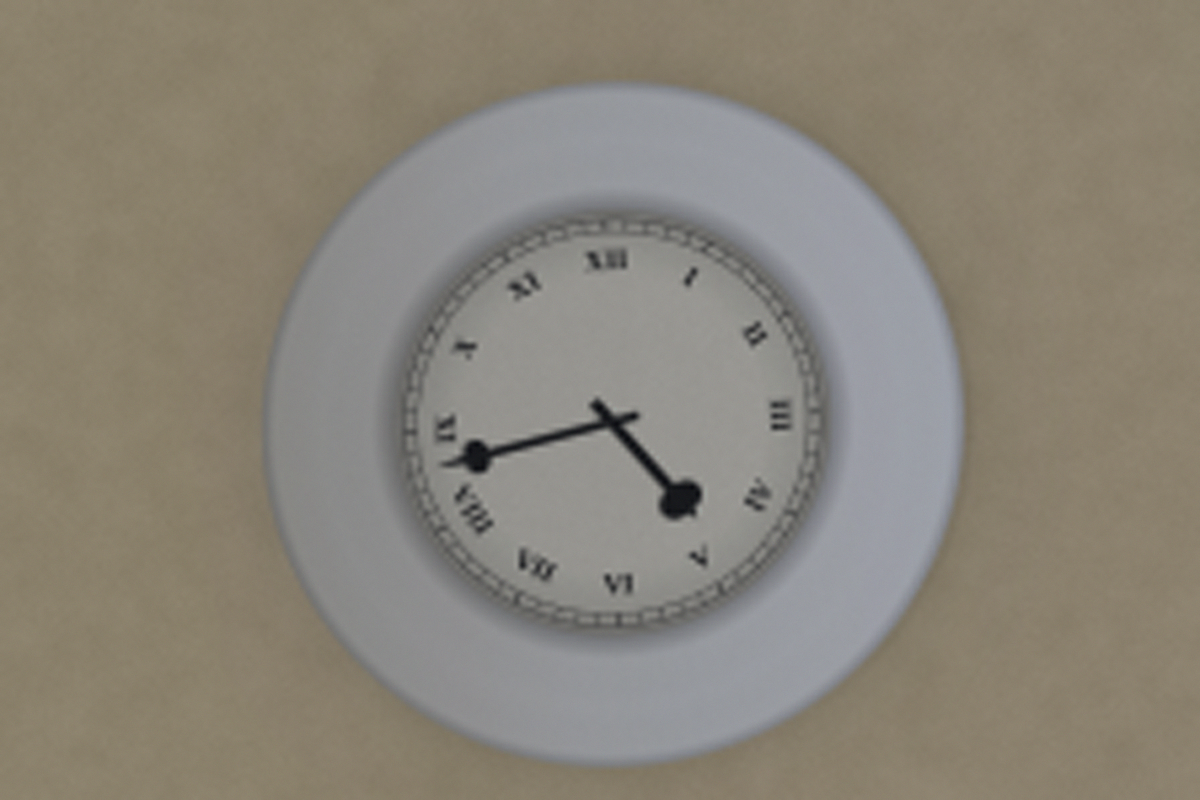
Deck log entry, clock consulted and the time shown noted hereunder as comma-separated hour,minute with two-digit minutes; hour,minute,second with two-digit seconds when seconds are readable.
4,43
